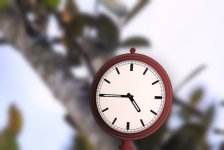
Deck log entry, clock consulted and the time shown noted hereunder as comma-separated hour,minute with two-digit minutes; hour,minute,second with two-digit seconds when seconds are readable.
4,45
